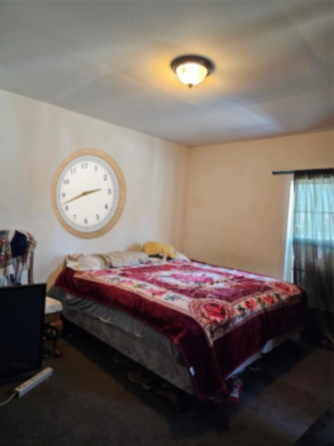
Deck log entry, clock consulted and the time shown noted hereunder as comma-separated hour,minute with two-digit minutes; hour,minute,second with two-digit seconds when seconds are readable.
2,42
